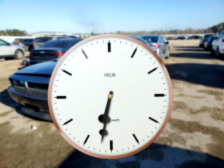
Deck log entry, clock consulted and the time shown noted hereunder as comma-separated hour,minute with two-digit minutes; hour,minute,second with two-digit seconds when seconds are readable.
6,32
